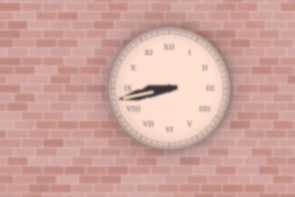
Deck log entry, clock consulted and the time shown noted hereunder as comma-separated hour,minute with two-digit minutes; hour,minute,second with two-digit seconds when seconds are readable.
8,43
